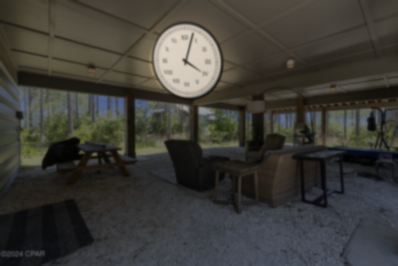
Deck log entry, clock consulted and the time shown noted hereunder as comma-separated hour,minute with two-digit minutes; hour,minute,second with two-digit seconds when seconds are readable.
4,03
